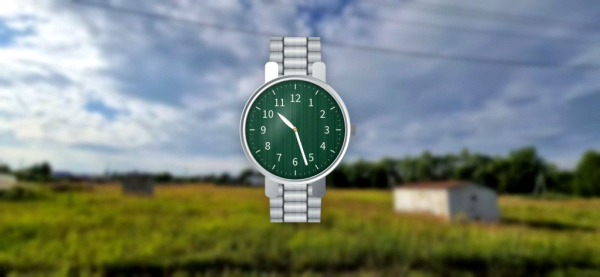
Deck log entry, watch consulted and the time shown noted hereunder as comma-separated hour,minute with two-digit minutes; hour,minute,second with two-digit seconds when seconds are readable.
10,27
